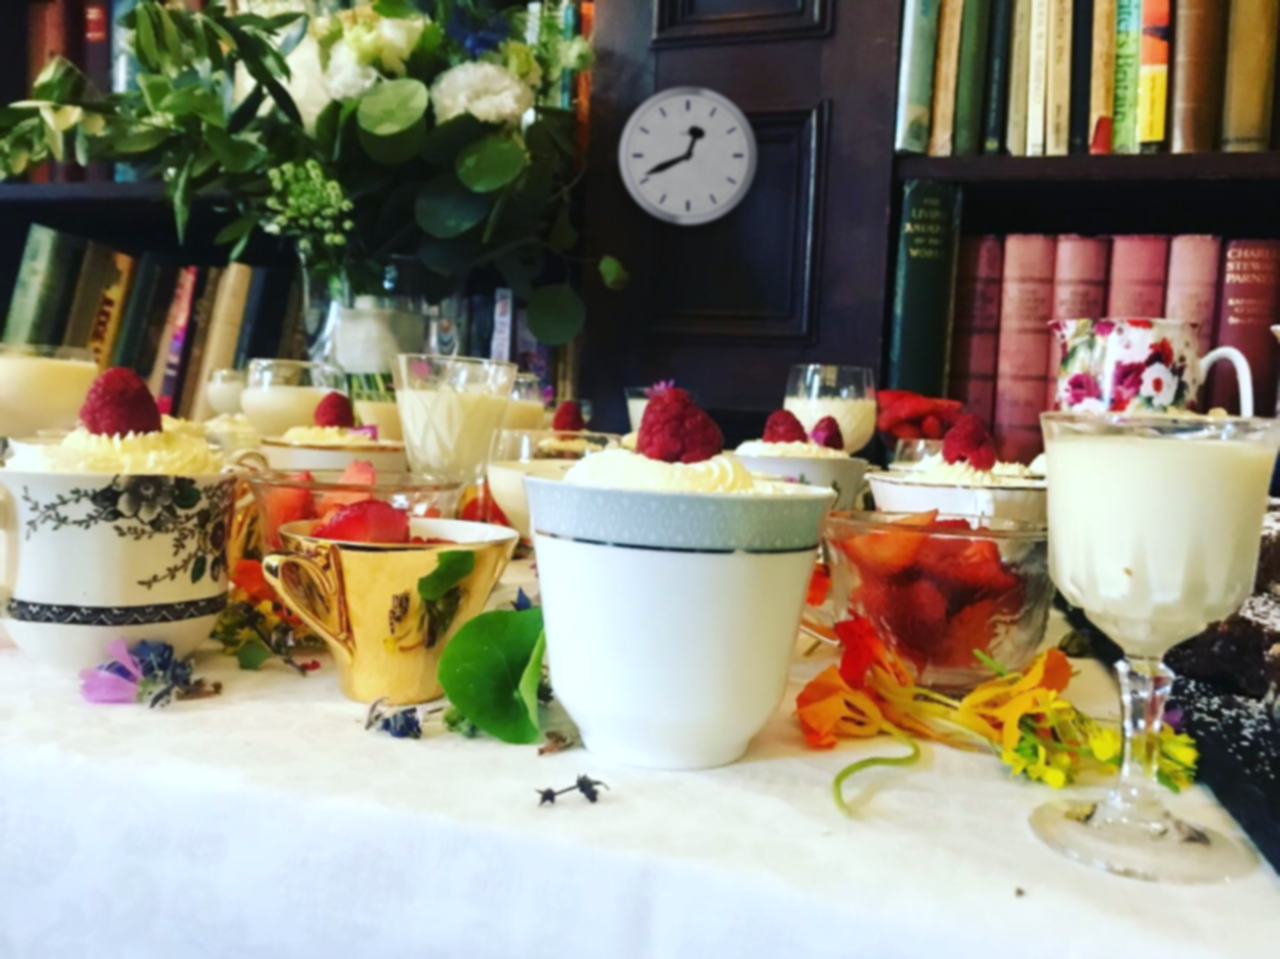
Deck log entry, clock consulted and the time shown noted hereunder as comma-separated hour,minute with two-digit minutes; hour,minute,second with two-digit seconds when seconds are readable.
12,41
